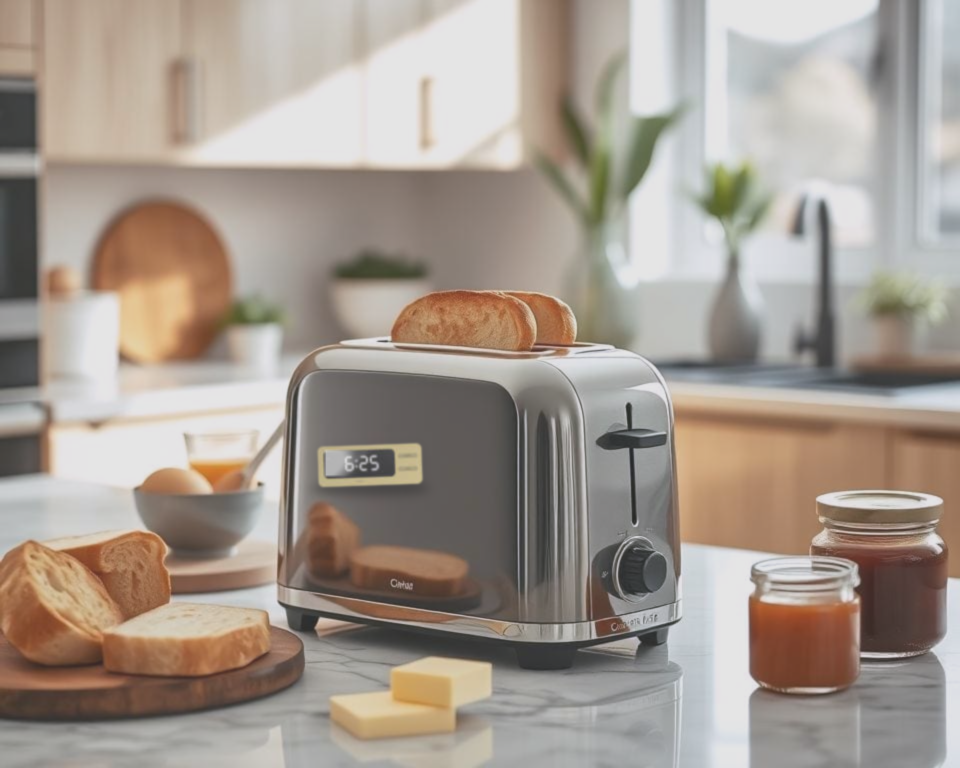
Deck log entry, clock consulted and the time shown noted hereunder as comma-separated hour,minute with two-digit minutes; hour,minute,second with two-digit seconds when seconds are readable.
6,25
